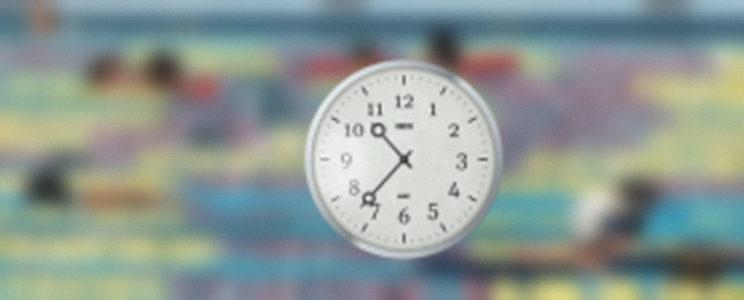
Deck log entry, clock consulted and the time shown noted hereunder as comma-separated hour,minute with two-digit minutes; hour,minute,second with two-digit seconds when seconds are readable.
10,37
